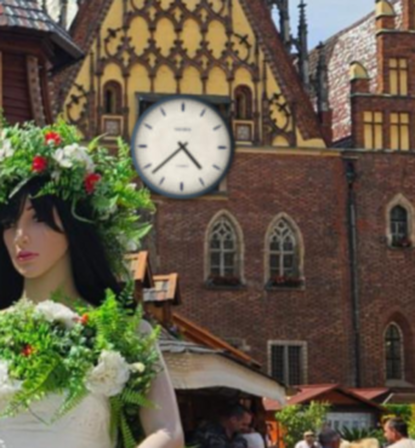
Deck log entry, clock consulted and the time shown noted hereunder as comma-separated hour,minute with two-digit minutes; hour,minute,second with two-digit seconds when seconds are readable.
4,38
